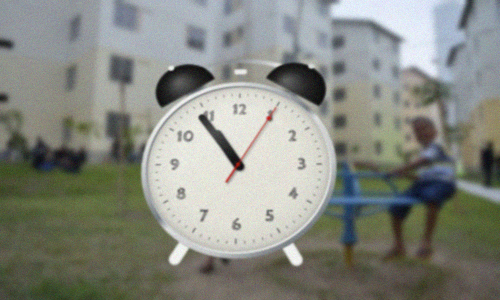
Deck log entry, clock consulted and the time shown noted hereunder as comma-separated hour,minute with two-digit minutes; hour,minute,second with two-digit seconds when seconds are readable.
10,54,05
